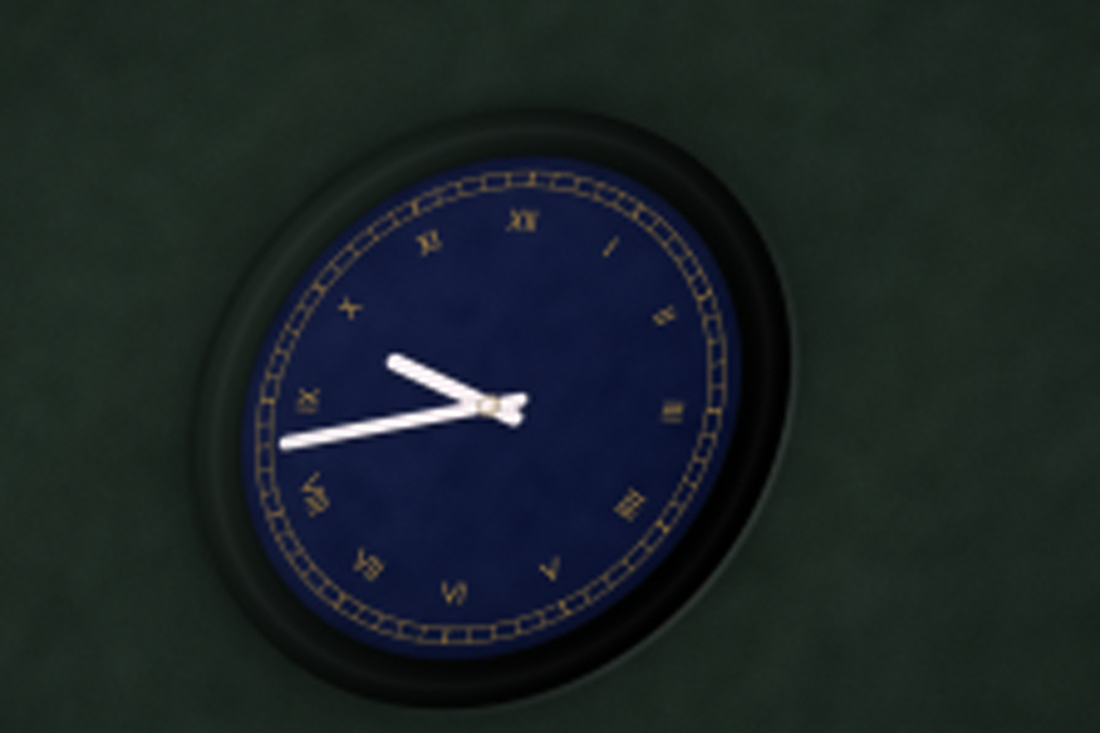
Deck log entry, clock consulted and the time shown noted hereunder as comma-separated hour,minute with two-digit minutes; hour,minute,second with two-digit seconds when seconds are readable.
9,43
